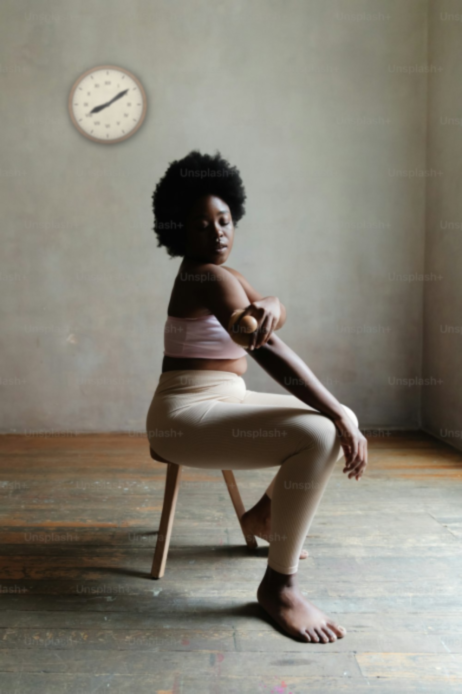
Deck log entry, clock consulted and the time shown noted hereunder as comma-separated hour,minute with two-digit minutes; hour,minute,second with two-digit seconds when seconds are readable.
8,09
